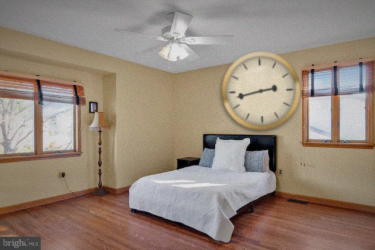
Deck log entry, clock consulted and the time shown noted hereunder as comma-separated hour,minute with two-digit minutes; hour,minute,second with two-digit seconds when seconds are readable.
2,43
